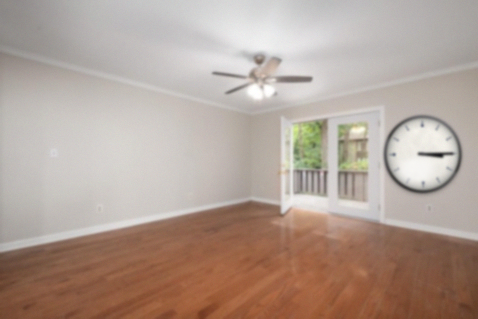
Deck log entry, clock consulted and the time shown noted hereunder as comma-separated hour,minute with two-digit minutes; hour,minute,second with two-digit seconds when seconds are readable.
3,15
